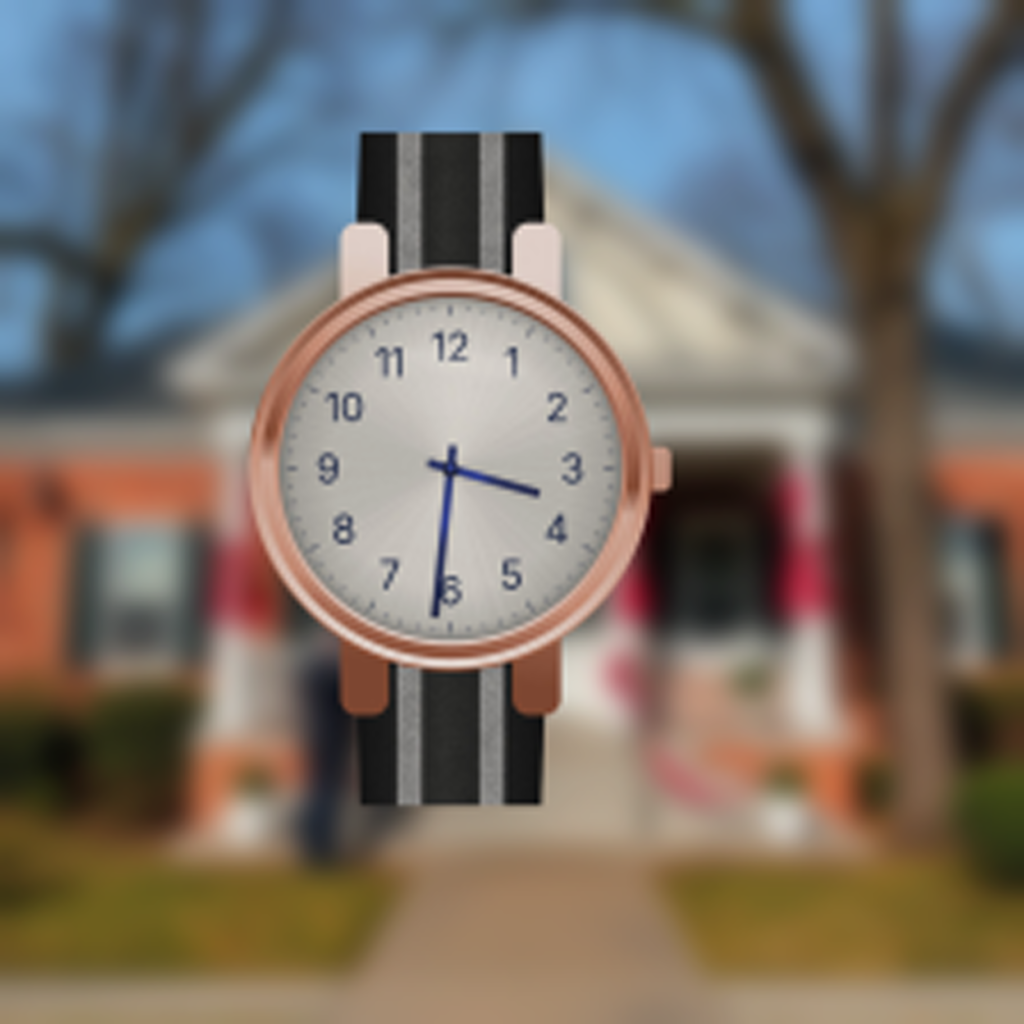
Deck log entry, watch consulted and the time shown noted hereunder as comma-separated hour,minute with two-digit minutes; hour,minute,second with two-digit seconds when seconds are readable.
3,31
